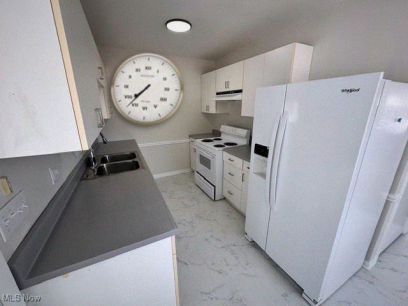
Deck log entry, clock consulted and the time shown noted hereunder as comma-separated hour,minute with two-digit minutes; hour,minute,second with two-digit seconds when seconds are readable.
7,37
